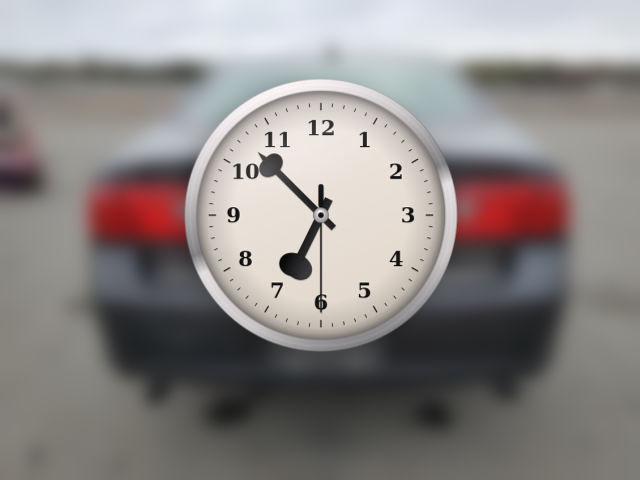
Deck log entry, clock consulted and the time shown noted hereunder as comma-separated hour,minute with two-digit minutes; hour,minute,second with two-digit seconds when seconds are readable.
6,52,30
